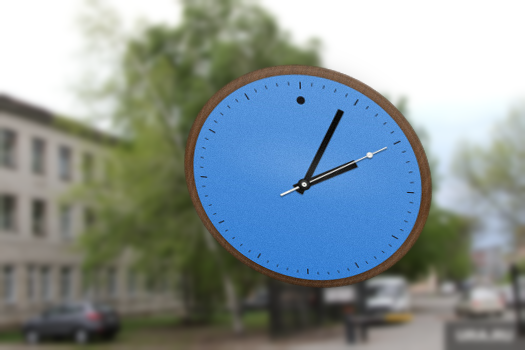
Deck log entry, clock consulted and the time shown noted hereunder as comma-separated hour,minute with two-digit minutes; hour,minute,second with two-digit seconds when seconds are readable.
2,04,10
